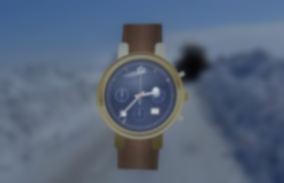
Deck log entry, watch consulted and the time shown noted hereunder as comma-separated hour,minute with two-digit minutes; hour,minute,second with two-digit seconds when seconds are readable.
2,37
